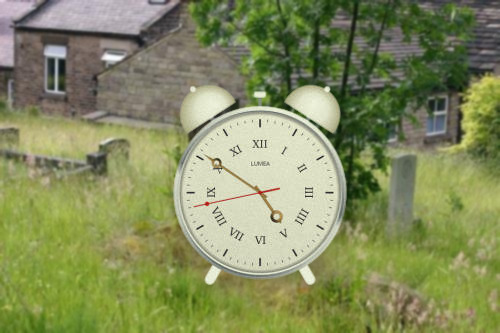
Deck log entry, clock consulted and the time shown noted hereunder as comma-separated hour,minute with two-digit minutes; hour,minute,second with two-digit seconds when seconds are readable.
4,50,43
